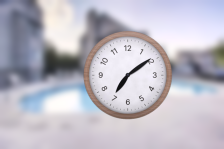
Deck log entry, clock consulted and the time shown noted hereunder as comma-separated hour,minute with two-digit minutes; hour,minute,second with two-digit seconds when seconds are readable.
7,09
